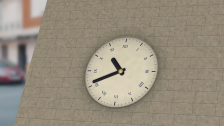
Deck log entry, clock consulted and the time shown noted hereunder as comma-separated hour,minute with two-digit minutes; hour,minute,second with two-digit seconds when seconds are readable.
10,41
